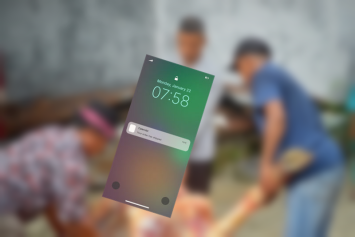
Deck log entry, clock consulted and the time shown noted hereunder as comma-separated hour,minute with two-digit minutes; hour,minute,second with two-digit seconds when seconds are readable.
7,58
